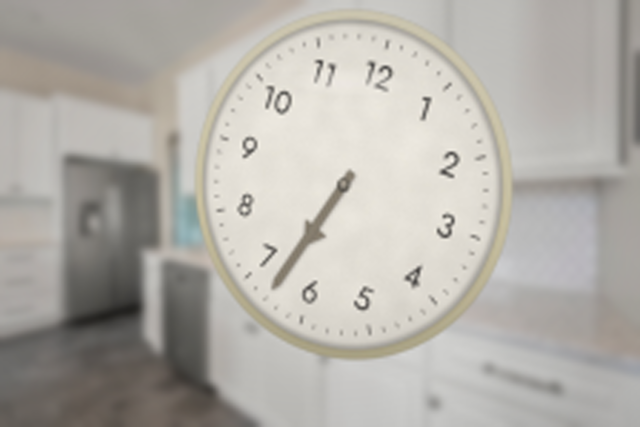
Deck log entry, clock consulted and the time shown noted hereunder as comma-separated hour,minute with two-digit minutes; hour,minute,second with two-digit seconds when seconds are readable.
6,33
